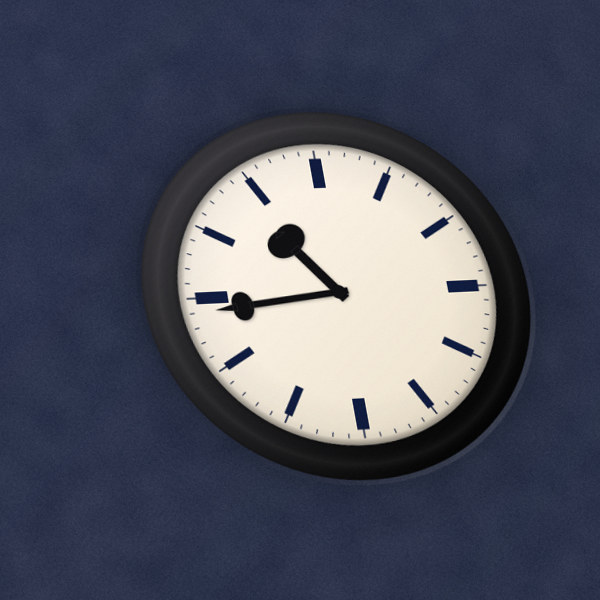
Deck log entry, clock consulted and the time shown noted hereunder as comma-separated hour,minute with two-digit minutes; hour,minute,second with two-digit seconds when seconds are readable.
10,44
